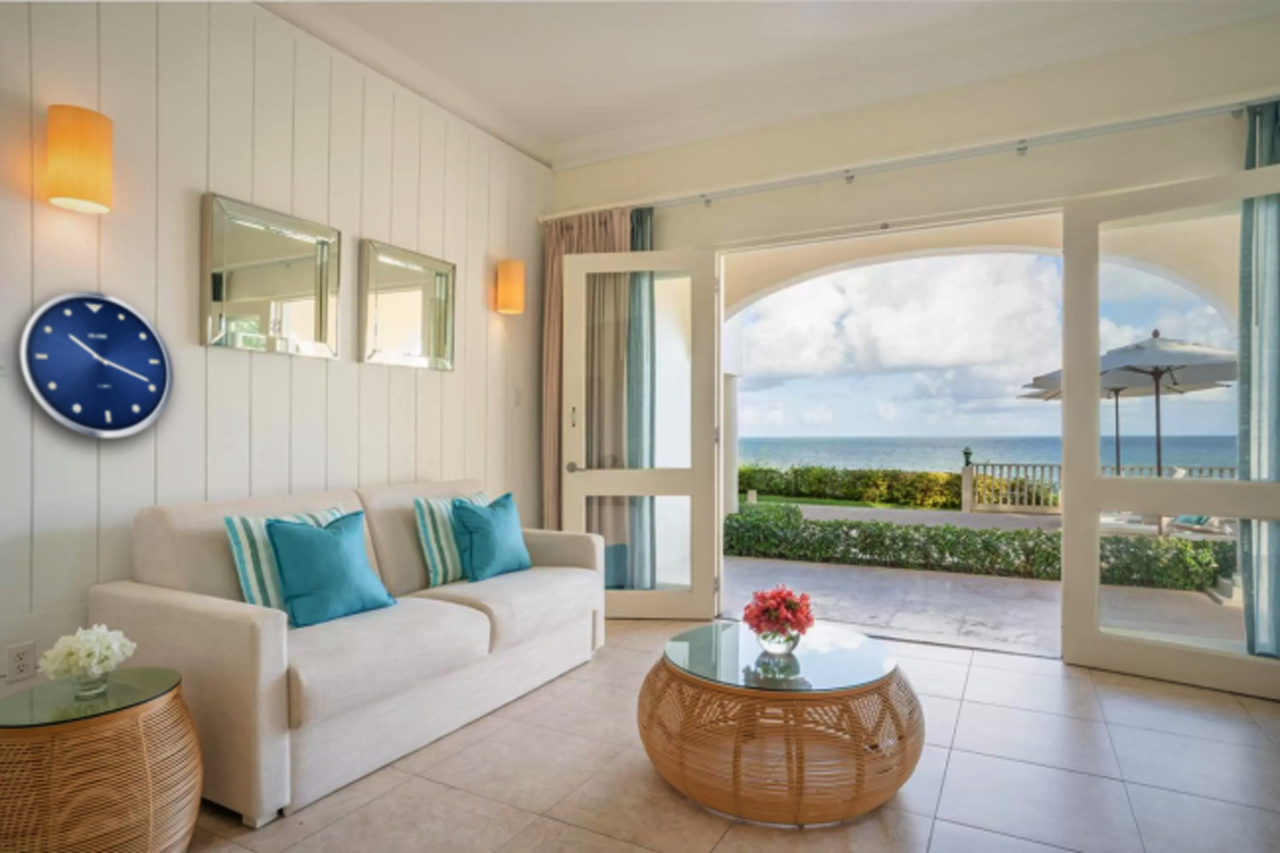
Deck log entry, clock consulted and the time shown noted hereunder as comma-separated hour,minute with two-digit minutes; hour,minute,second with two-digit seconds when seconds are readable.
10,19
